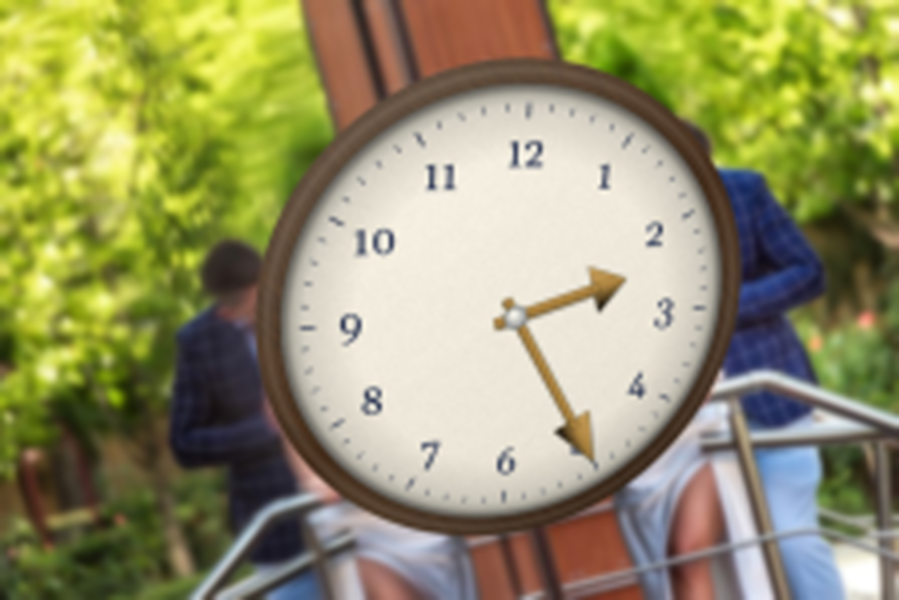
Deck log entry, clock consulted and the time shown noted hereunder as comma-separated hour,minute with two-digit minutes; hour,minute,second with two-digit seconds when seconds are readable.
2,25
